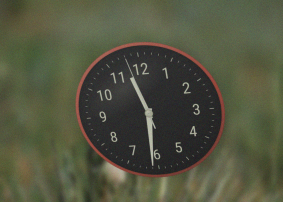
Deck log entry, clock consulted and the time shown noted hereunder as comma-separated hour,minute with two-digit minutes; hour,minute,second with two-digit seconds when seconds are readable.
11,30,58
